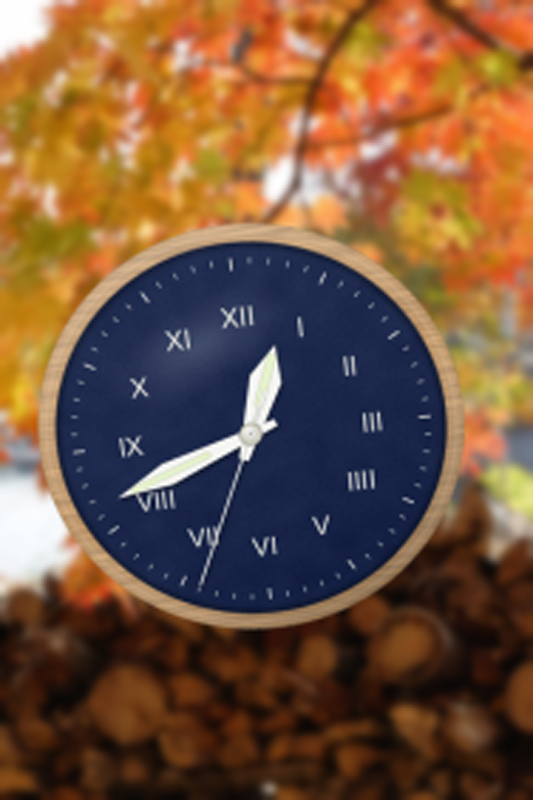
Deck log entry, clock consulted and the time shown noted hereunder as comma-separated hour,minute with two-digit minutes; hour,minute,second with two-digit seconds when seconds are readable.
12,41,34
